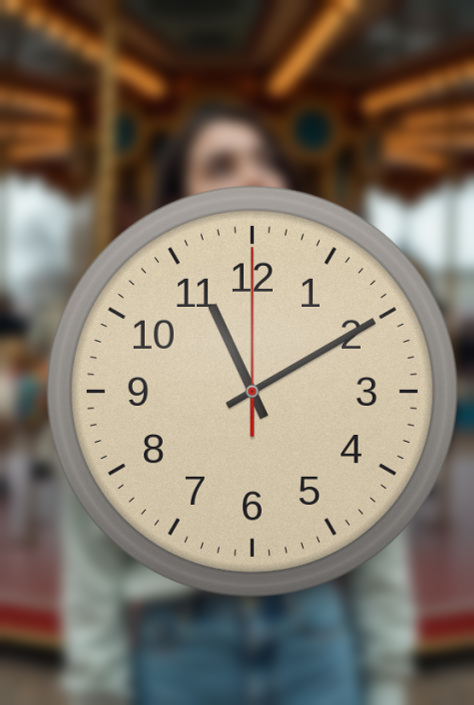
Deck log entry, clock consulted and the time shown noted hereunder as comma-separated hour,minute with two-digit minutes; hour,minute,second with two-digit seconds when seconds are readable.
11,10,00
